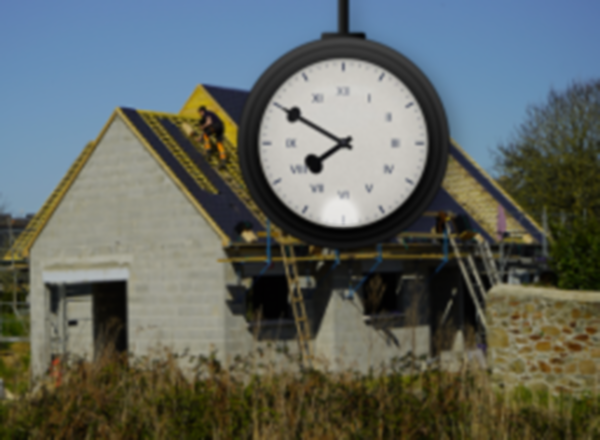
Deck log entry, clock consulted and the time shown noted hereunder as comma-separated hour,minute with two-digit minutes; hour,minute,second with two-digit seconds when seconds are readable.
7,50
